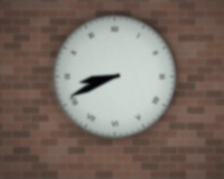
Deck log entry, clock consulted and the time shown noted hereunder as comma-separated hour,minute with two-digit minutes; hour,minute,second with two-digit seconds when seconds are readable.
8,41
